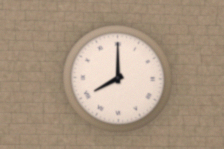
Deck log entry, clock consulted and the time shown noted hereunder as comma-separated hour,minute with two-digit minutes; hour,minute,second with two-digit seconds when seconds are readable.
8,00
